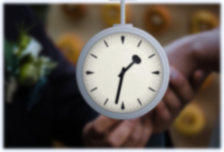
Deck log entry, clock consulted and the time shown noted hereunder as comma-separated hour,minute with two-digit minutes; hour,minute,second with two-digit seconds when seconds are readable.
1,32
